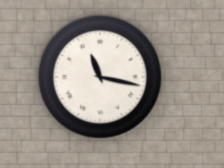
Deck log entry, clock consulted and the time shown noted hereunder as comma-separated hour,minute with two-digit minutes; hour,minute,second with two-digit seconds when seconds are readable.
11,17
